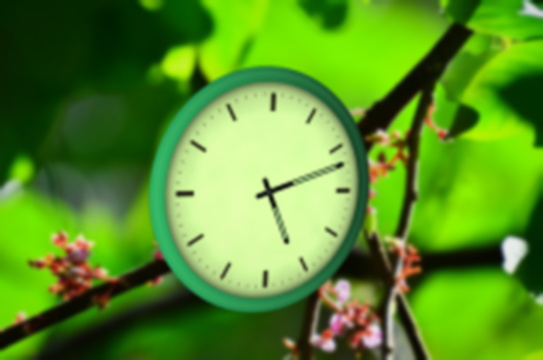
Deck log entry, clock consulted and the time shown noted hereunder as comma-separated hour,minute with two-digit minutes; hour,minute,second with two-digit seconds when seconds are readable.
5,12
